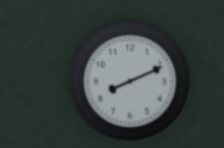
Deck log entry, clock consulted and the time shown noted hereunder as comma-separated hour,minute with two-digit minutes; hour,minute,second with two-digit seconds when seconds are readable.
8,11
